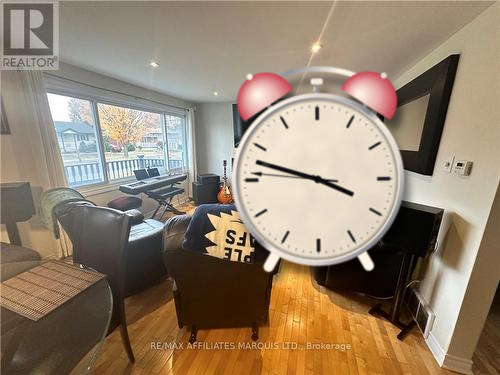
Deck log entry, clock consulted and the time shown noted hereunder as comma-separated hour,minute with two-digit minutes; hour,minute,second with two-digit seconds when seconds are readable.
3,47,46
